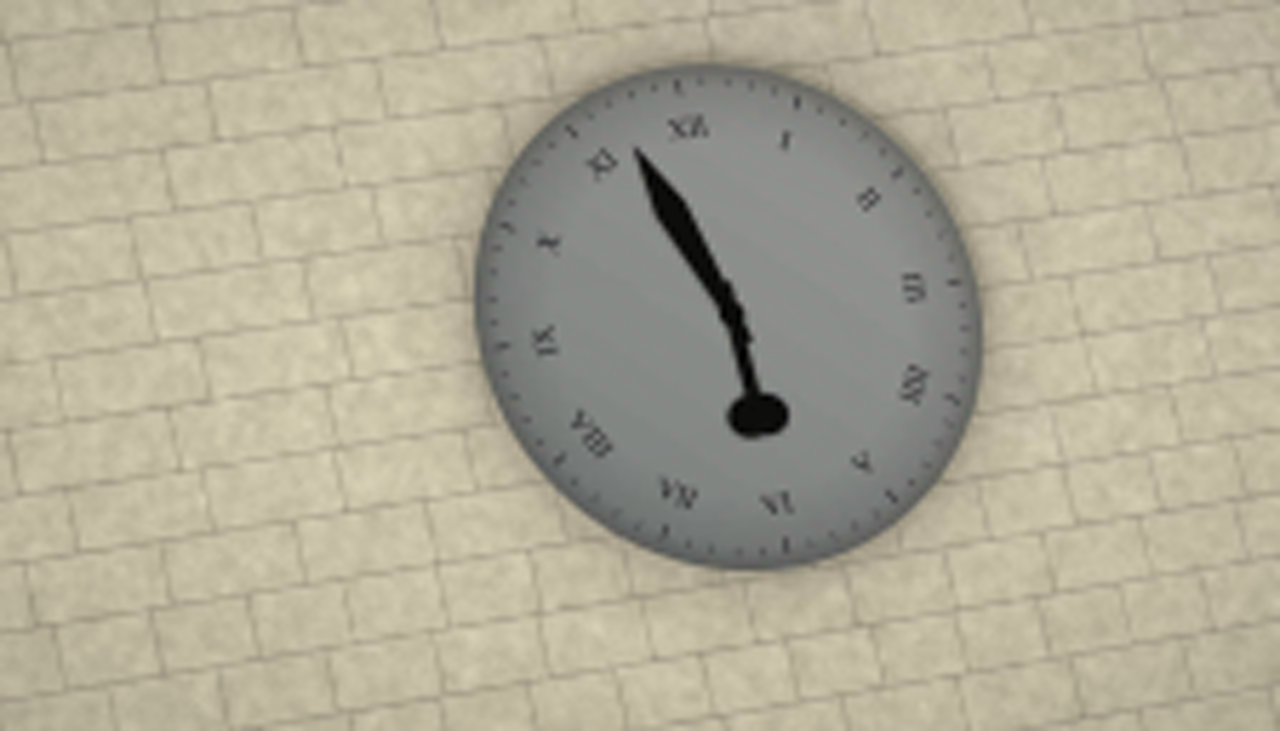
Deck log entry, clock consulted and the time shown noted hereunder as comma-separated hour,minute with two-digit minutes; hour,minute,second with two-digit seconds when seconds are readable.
5,57
